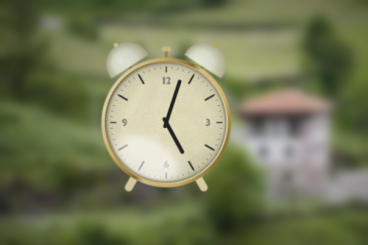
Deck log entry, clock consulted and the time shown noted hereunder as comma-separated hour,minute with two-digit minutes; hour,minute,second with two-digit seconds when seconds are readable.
5,03
